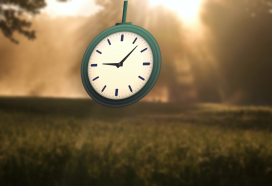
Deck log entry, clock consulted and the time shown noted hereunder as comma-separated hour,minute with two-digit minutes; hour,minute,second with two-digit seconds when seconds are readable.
9,07
